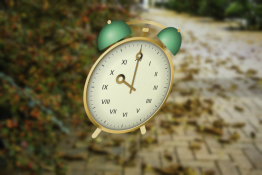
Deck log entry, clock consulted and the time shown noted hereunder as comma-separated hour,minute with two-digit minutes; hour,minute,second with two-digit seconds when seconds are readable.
10,00
